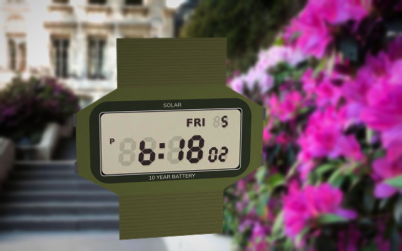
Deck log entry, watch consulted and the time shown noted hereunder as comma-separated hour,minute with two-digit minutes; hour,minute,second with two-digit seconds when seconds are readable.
6,18,02
